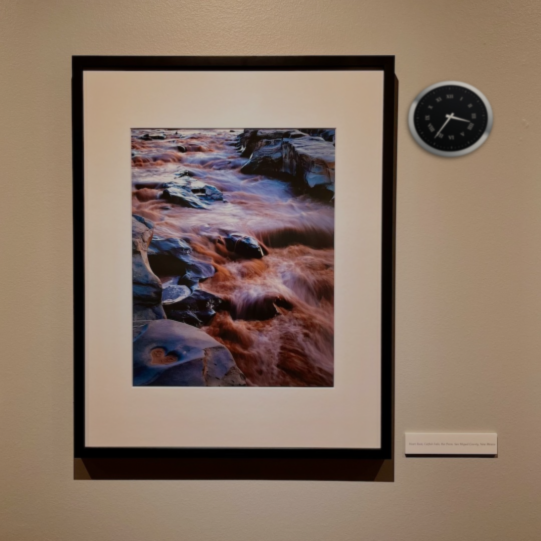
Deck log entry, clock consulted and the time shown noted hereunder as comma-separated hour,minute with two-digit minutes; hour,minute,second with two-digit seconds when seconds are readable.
3,36
